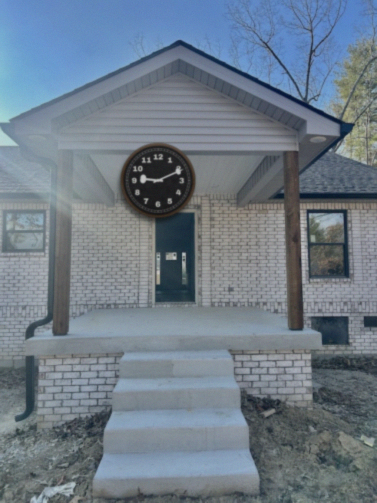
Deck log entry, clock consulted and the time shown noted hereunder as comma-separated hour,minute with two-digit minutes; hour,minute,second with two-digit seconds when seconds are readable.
9,11
